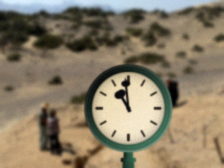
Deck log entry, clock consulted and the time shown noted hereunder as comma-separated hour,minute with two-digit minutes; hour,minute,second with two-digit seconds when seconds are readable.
10,59
